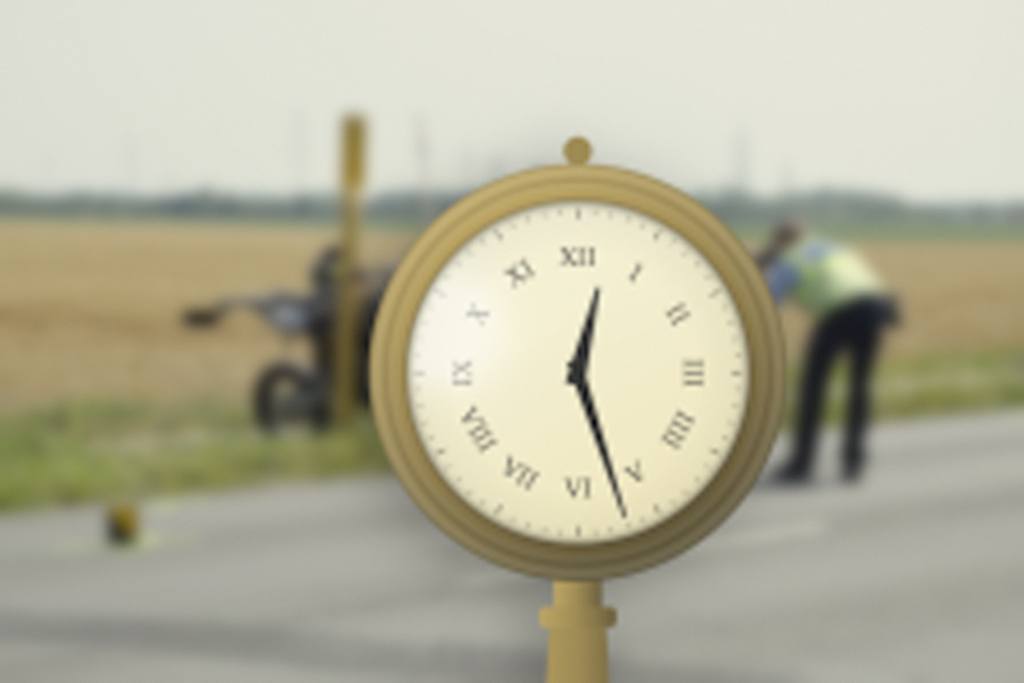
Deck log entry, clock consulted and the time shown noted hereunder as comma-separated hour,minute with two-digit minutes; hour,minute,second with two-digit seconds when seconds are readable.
12,27
